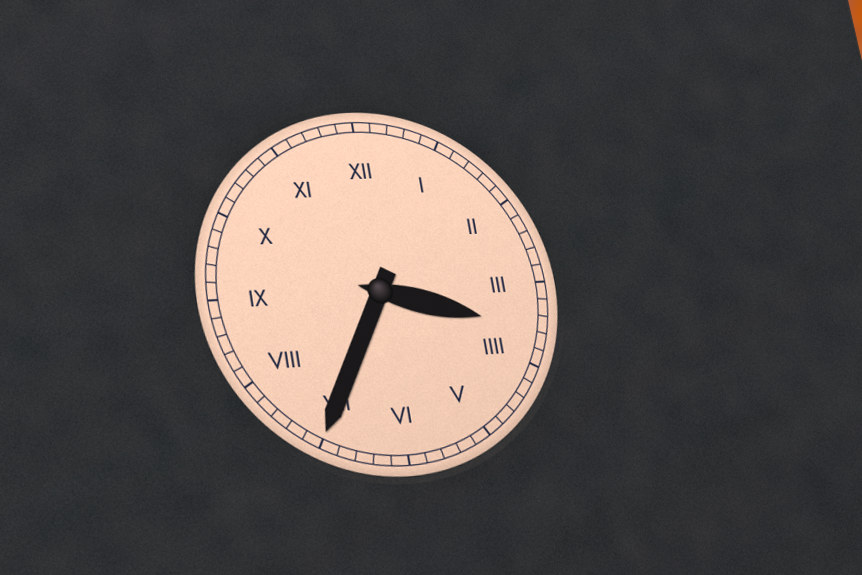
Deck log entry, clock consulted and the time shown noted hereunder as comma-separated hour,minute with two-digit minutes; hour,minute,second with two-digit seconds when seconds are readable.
3,35
